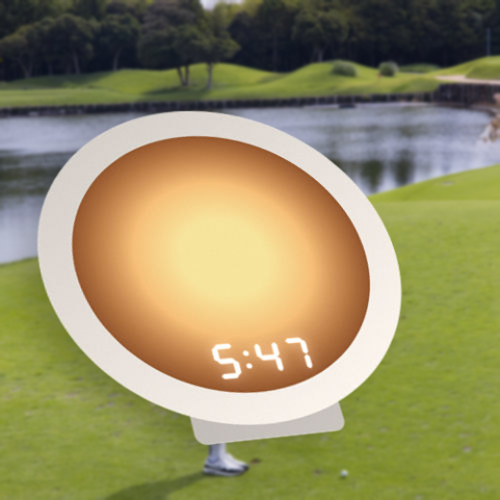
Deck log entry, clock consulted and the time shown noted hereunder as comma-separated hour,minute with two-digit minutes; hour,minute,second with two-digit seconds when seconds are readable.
5,47
